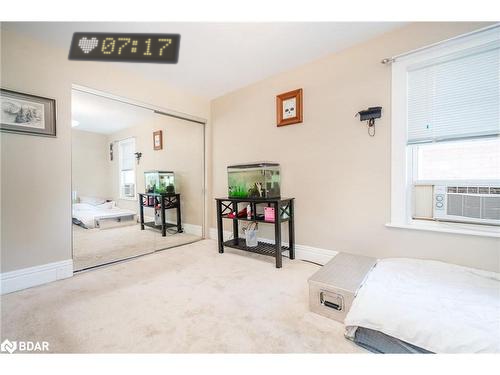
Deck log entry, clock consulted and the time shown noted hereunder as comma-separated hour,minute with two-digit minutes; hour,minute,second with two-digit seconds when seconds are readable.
7,17
